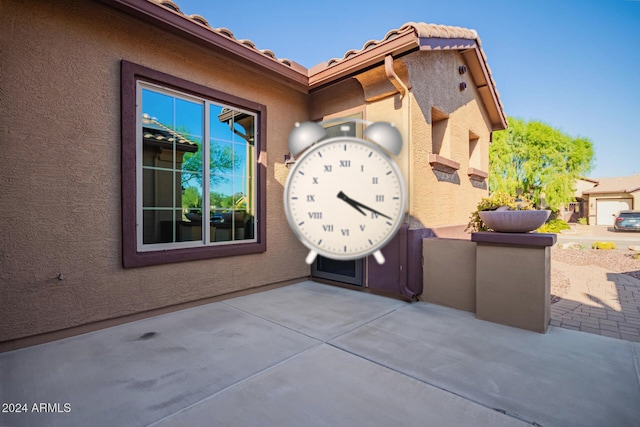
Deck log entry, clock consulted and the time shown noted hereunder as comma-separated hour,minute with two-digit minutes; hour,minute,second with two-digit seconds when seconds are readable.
4,19
